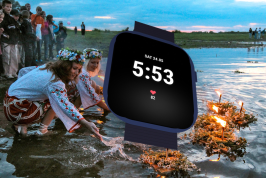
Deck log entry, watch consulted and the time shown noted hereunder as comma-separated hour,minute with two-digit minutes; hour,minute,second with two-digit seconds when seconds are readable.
5,53
